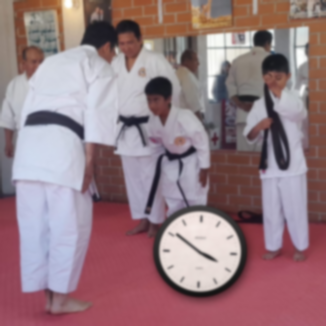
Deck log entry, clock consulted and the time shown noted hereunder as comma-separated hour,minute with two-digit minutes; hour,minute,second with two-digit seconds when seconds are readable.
3,51
